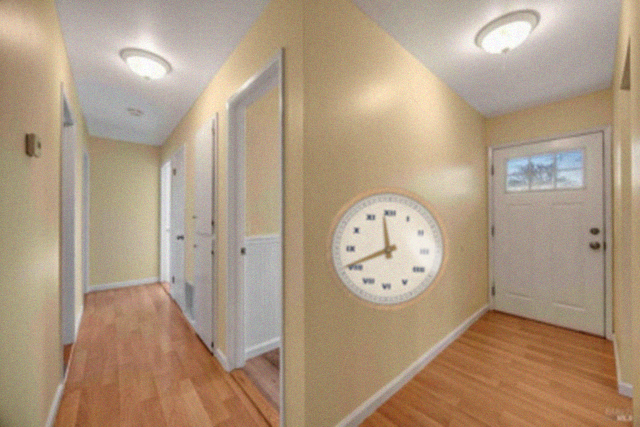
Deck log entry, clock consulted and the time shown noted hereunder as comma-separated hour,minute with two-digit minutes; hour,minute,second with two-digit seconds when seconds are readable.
11,41
